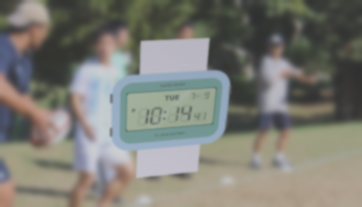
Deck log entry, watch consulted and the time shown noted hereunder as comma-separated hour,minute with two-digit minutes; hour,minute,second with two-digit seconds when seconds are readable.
10,14
